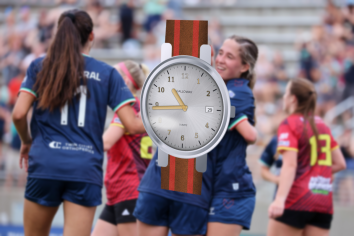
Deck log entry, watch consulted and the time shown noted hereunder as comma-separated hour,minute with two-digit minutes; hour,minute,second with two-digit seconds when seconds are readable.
10,44
